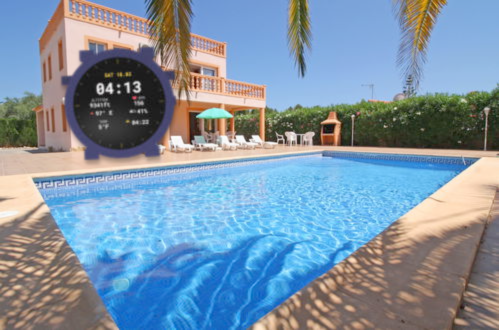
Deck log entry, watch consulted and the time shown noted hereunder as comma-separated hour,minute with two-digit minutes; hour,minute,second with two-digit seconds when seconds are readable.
4,13
